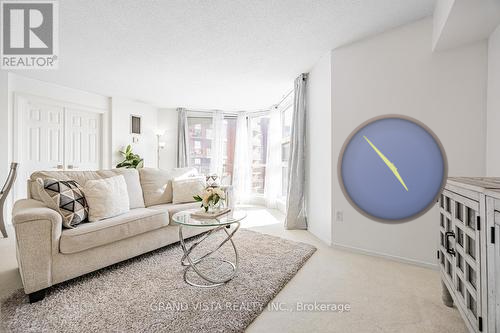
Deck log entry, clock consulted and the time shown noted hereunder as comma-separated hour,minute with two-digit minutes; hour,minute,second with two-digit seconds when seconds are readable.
4,53
